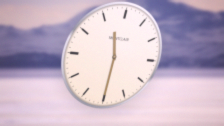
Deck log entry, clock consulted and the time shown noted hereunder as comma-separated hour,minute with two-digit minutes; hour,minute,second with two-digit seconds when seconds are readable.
11,30
